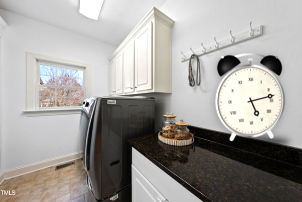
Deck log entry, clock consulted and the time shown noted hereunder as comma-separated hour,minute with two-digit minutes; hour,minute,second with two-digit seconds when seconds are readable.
5,13
